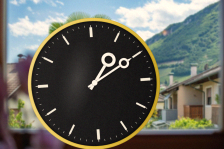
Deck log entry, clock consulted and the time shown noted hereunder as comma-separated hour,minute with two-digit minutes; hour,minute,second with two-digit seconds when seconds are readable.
1,10
